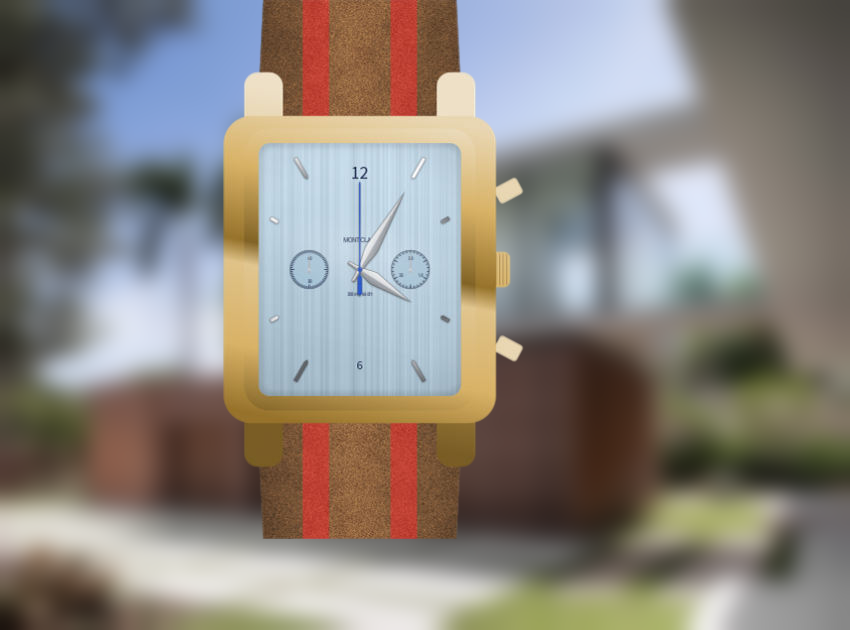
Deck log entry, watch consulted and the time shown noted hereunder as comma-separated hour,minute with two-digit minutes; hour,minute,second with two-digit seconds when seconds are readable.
4,05
